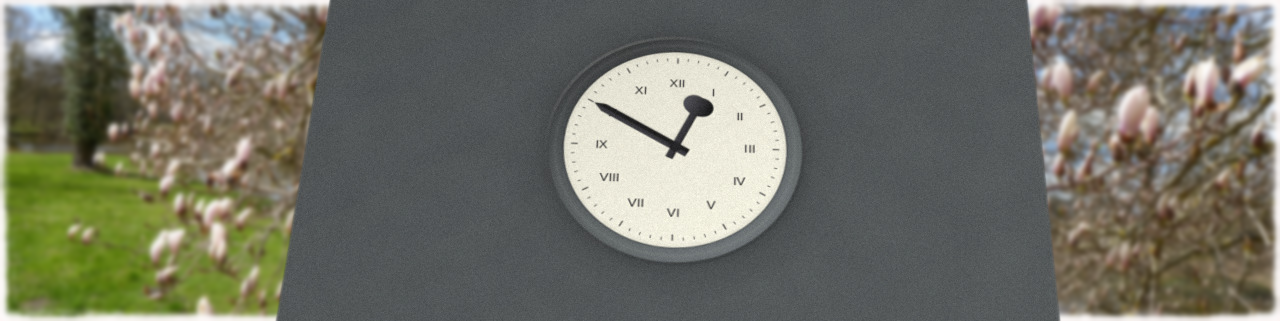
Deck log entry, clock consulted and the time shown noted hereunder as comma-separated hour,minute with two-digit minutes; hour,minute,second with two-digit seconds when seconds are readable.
12,50
